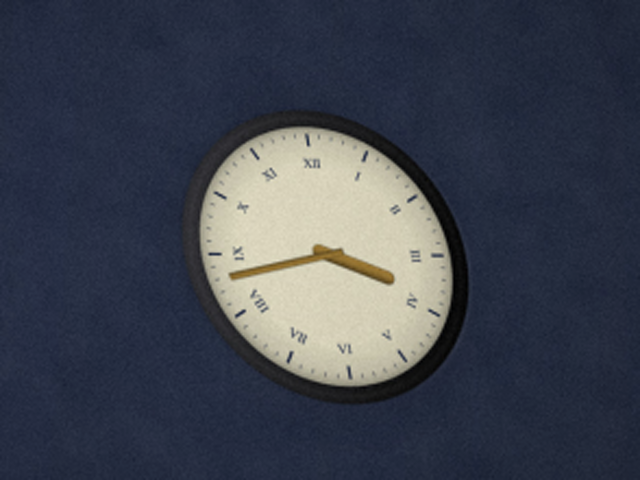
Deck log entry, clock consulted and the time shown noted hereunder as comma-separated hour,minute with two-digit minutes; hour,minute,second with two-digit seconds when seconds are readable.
3,43
